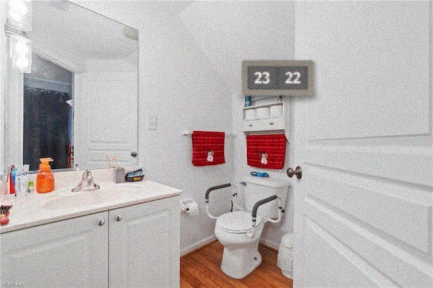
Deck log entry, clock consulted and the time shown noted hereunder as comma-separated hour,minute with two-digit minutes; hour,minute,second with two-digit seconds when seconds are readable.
23,22
